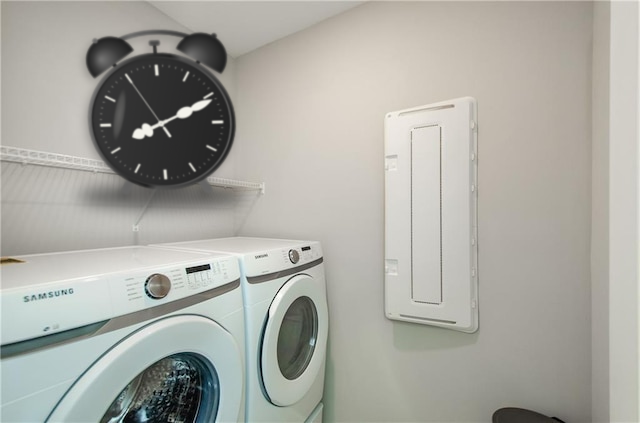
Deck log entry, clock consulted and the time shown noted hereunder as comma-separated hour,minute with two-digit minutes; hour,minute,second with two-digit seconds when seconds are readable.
8,10,55
